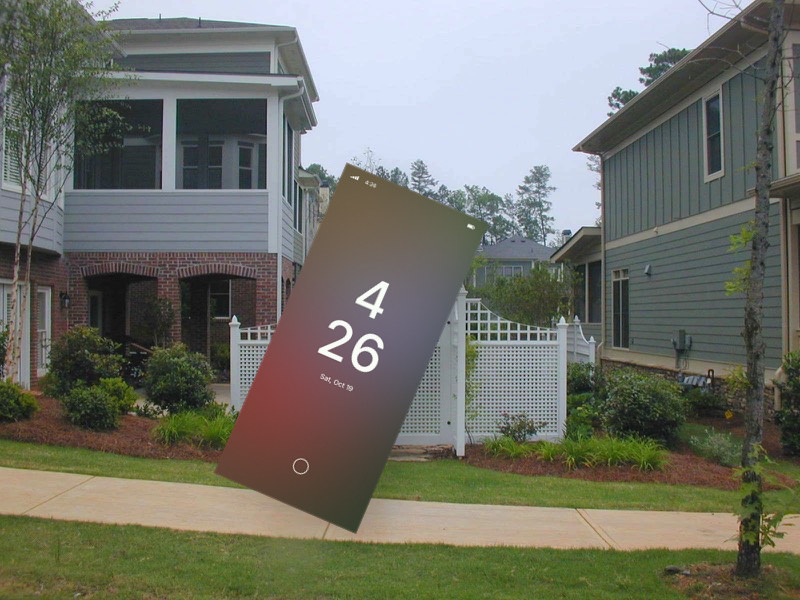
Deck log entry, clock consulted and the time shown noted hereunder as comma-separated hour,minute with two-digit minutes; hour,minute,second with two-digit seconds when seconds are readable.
4,26
